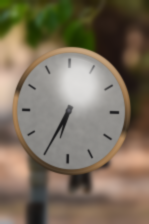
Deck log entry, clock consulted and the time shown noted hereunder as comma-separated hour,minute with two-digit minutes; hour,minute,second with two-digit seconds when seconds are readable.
6,35
